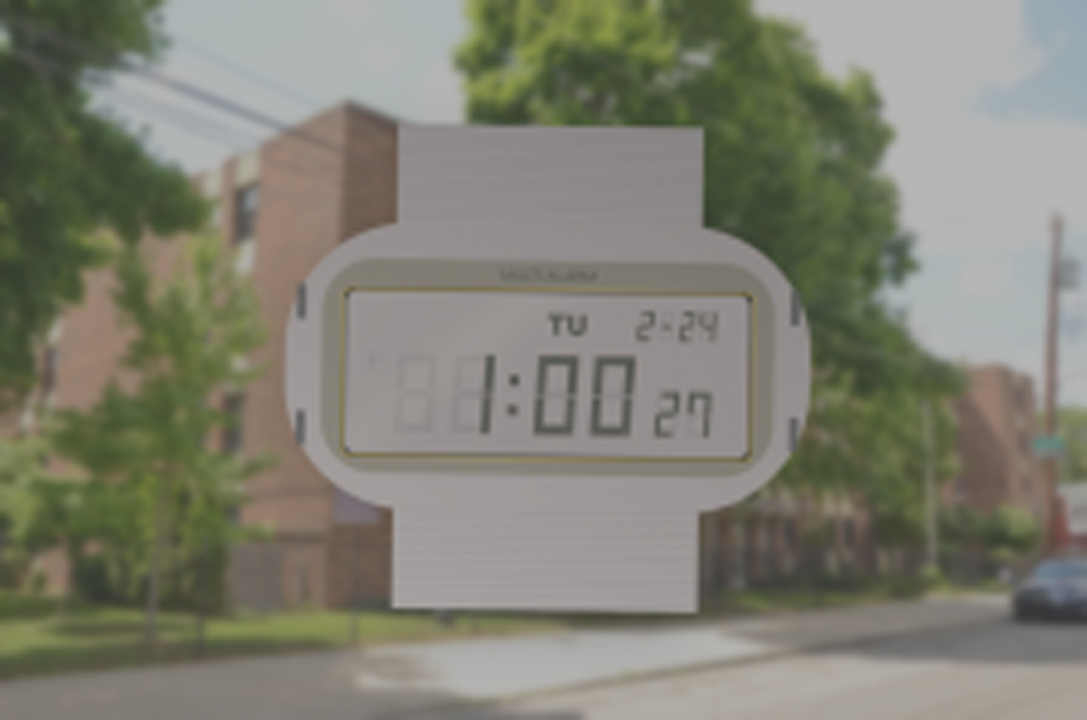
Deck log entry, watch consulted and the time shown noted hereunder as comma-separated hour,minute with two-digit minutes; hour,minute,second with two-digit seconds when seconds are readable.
1,00,27
